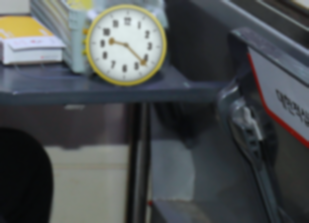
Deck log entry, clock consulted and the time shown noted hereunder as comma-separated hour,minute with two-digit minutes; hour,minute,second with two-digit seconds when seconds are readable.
9,22
